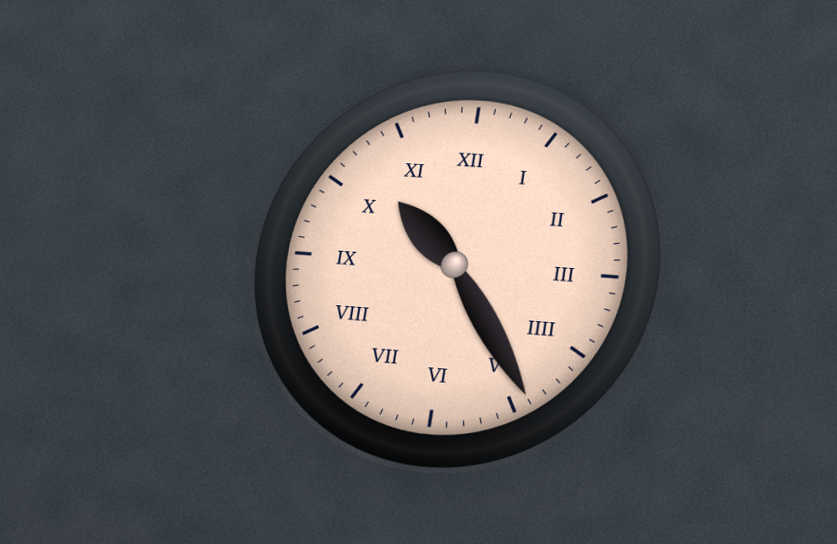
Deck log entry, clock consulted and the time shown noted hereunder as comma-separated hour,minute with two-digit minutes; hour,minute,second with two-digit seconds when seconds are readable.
10,24
